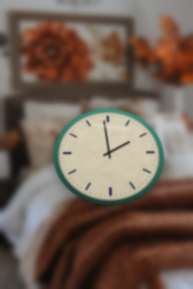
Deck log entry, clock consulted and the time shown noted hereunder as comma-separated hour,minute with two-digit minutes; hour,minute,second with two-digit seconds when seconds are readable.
1,59
